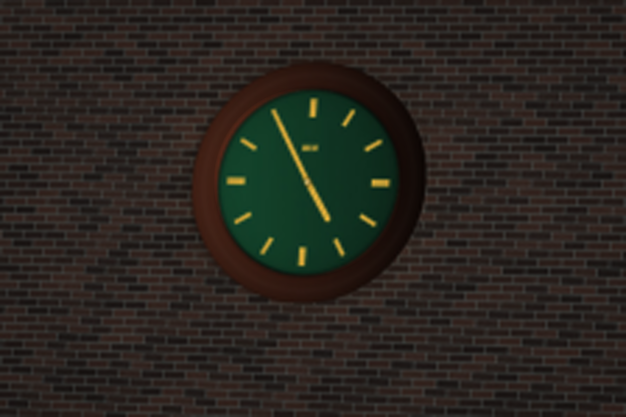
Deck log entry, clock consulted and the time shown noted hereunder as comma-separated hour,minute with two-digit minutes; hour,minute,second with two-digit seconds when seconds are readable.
4,55
